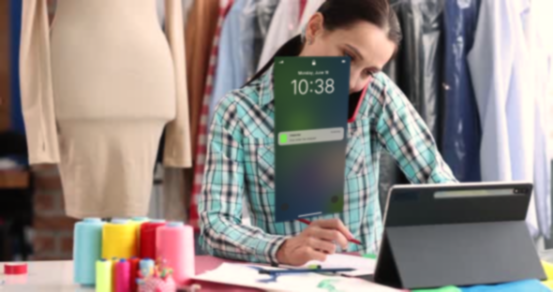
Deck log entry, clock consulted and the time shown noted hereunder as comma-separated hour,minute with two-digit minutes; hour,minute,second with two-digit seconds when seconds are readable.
10,38
